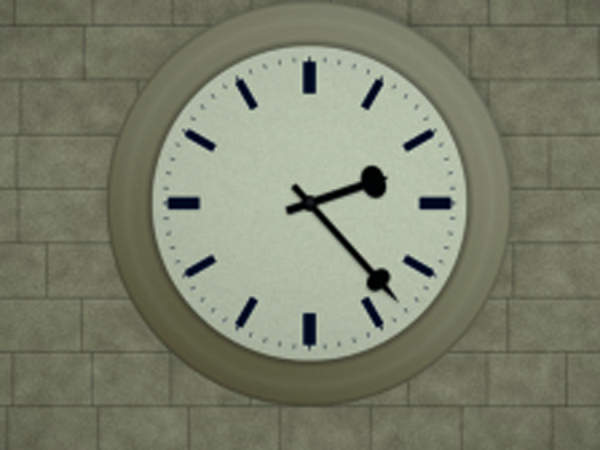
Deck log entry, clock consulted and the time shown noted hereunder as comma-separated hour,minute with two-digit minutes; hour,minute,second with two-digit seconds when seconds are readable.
2,23
